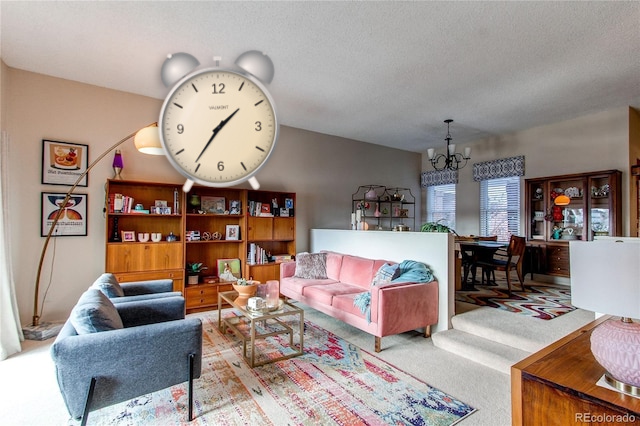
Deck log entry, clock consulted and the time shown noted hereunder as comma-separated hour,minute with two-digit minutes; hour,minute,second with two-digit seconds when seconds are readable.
1,36
